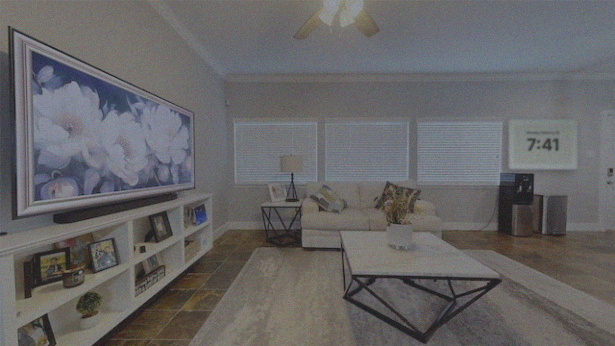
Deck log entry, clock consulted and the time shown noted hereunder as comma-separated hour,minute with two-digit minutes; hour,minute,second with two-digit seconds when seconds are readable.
7,41
